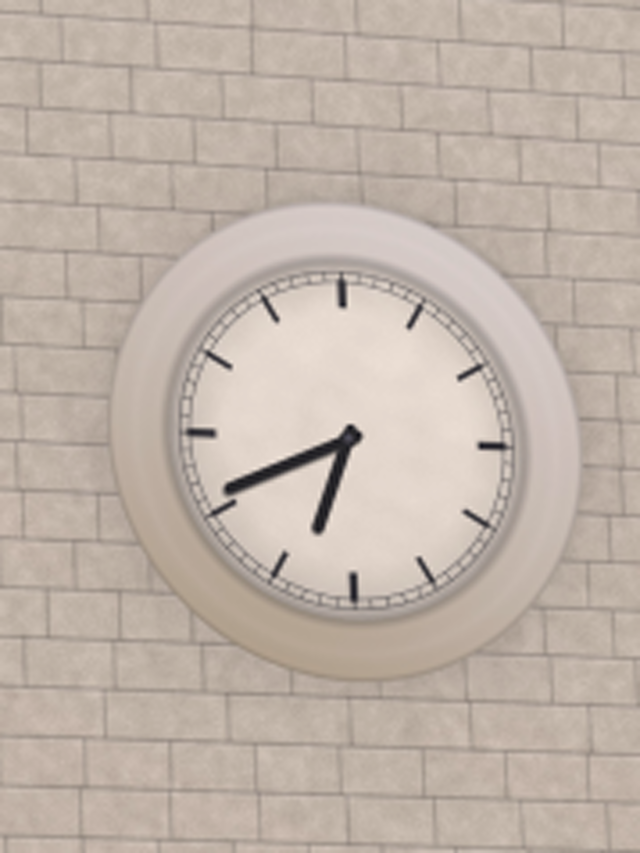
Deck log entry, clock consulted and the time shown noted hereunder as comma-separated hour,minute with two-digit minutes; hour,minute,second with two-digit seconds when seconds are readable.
6,41
